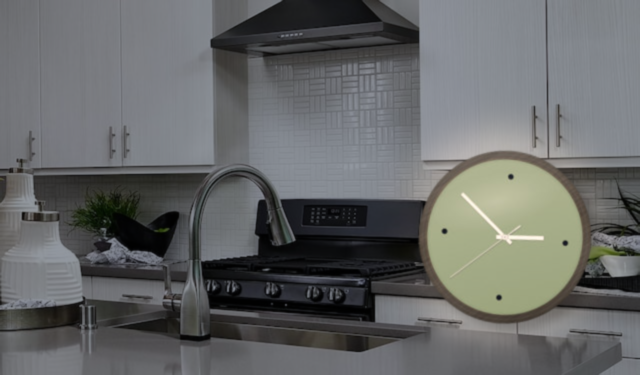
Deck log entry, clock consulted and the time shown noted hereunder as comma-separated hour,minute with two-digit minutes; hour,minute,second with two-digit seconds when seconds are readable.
2,51,38
